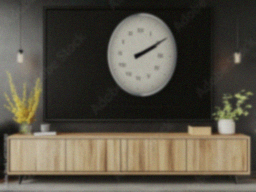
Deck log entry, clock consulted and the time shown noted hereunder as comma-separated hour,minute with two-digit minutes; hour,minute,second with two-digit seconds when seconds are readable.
2,10
